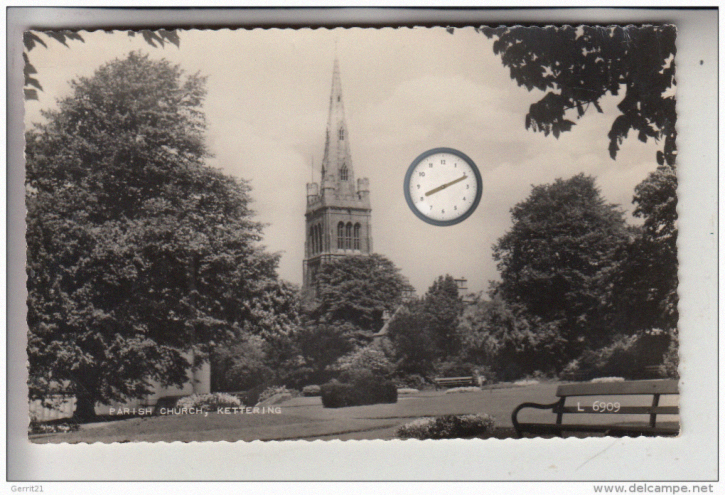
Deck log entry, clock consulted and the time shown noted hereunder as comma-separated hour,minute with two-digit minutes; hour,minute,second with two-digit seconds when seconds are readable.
8,11
